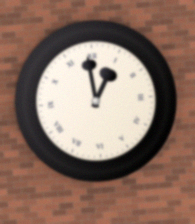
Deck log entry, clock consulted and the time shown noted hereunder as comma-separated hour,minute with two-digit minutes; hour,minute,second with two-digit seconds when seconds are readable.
12,59
